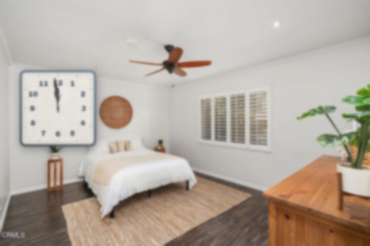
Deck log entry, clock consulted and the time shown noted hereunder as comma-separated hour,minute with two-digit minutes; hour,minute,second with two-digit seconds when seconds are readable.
11,59
